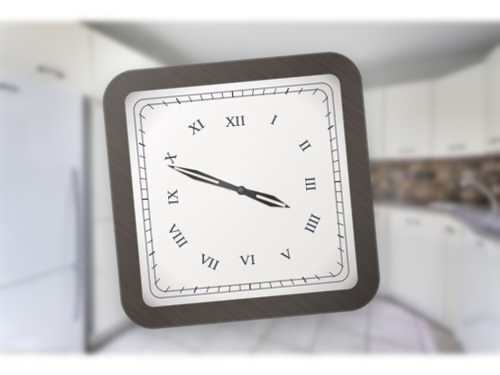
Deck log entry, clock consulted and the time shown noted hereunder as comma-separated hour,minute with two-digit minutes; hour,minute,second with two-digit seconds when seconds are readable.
3,49
